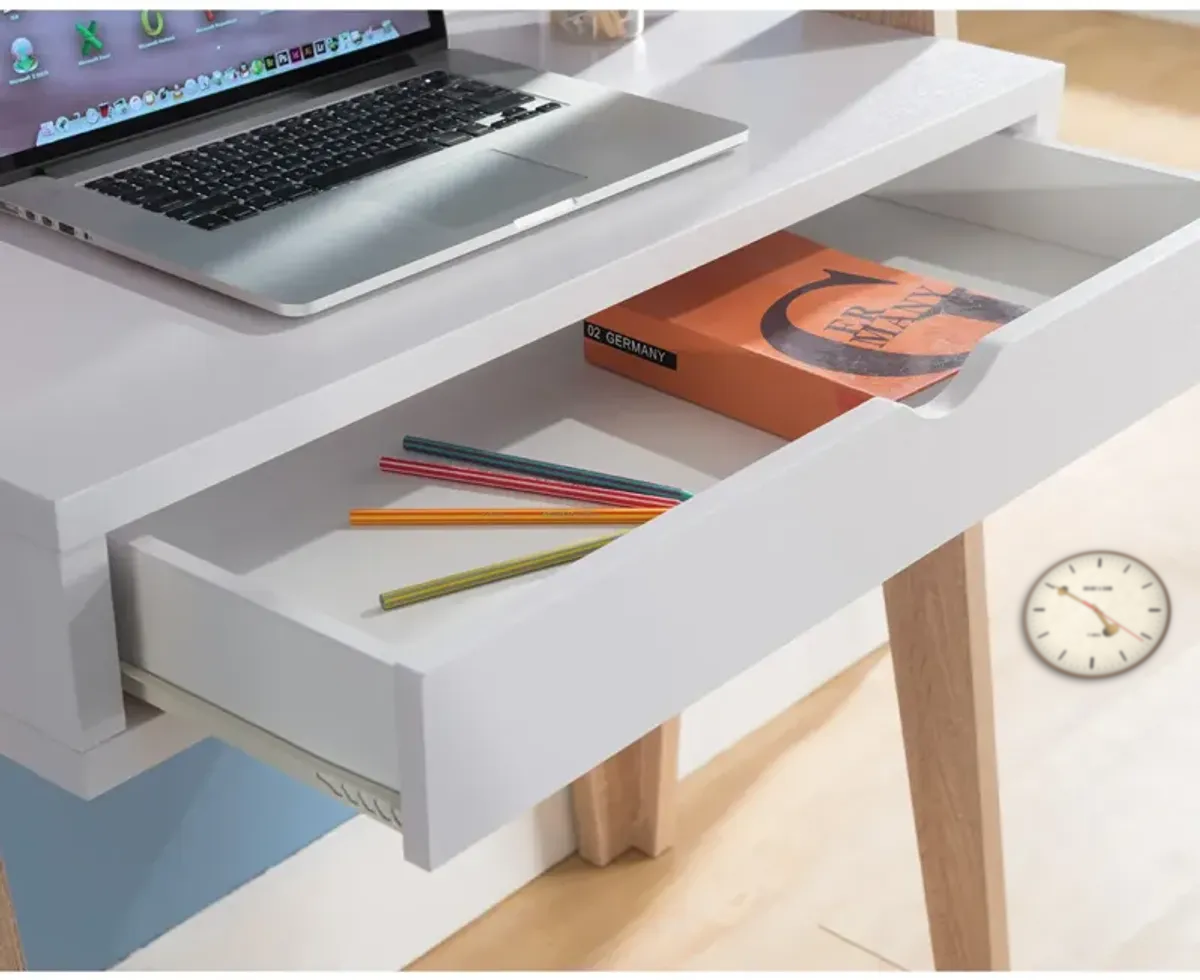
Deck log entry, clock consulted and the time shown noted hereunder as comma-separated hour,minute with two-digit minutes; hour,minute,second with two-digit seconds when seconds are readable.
4,50,21
